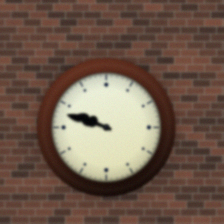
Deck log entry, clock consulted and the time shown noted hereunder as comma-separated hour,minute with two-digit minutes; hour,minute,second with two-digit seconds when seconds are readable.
9,48
